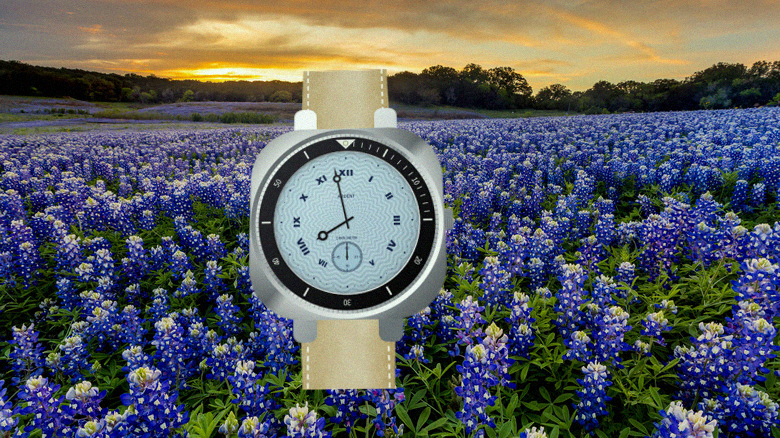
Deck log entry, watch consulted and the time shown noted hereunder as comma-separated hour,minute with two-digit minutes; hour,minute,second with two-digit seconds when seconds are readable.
7,58
